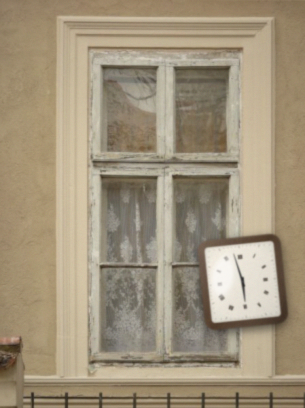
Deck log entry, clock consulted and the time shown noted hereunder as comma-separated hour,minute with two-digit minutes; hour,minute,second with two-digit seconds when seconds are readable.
5,58
